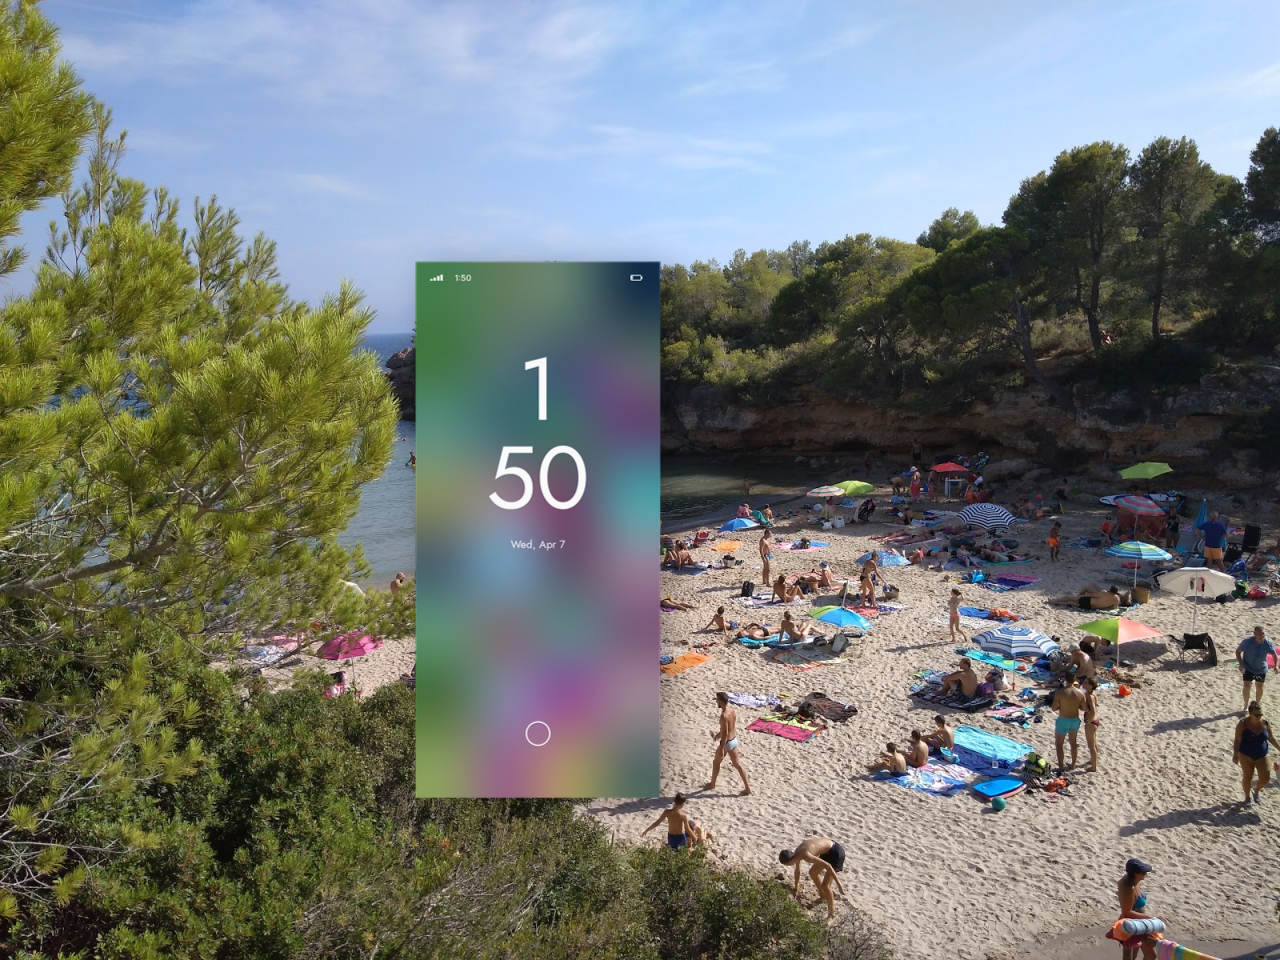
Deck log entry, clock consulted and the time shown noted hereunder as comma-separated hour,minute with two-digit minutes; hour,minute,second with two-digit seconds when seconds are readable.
1,50
